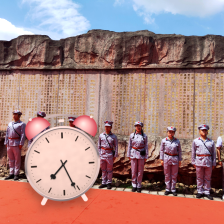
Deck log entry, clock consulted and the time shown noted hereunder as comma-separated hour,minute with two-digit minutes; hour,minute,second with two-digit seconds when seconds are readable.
7,26
